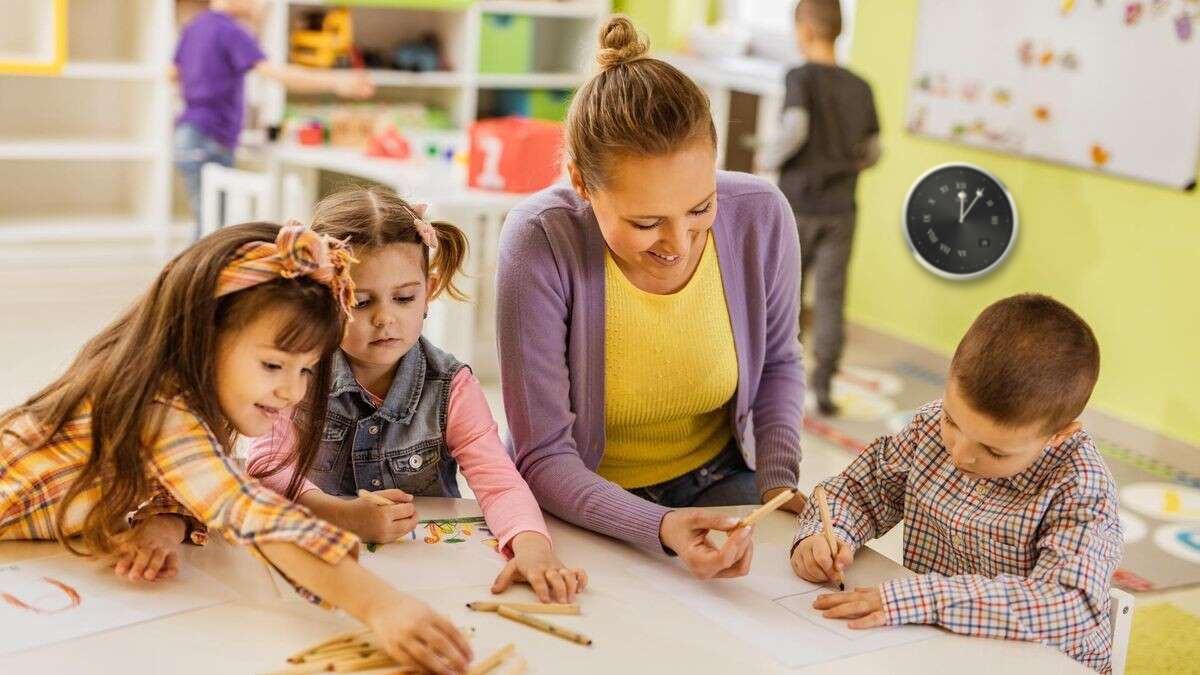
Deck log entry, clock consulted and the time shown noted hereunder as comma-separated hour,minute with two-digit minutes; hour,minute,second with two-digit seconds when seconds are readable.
12,06
